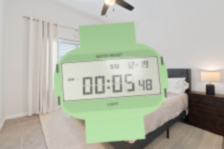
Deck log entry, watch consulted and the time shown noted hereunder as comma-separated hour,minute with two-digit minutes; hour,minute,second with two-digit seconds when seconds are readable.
0,05,48
